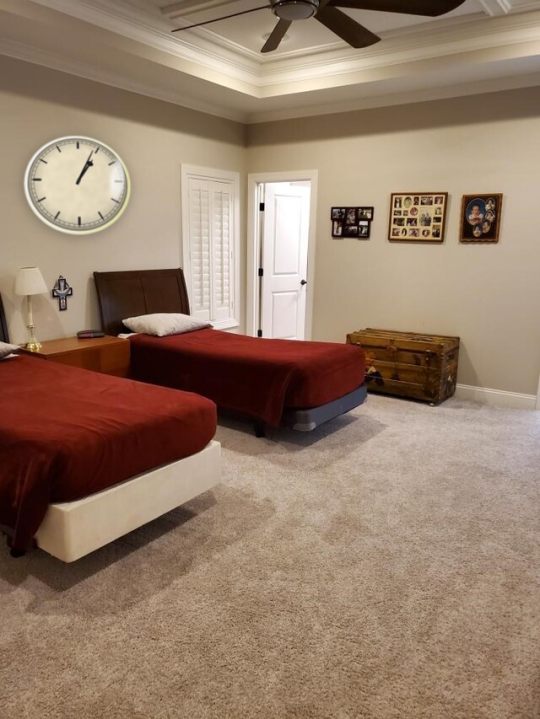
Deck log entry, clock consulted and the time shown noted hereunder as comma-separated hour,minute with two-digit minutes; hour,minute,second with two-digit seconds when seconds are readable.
1,04
